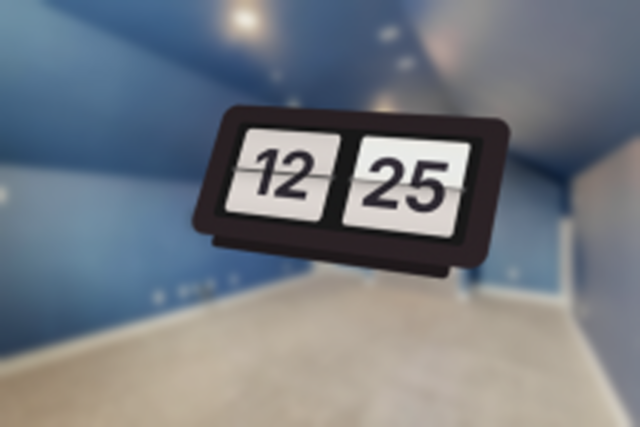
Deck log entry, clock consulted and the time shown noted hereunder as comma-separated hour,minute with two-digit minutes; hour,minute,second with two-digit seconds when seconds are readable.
12,25
